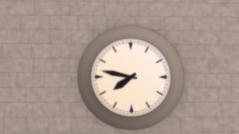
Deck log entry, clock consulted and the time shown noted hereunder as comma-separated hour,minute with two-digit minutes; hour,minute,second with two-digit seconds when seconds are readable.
7,47
